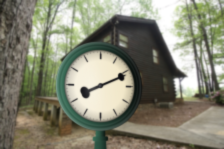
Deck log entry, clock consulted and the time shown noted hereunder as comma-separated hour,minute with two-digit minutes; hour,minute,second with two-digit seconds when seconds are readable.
8,11
